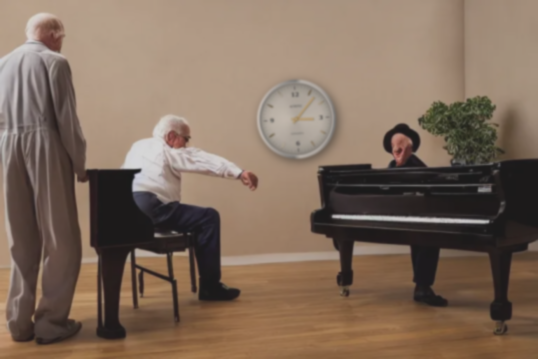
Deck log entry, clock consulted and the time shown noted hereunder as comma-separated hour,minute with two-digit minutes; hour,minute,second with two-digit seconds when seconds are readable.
3,07
